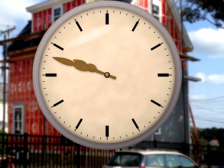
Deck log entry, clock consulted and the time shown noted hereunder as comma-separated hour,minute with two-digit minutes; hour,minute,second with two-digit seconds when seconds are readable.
9,48
